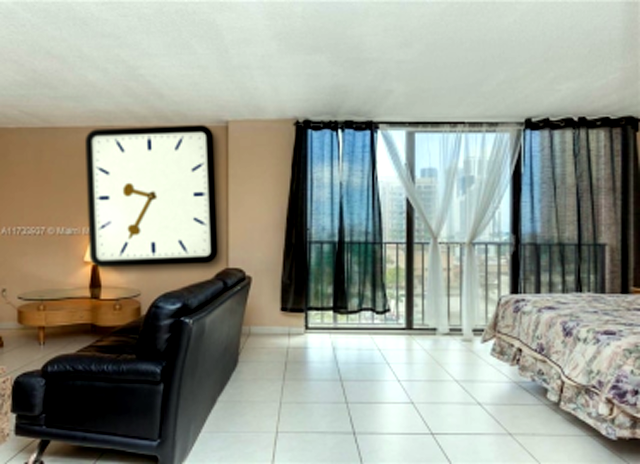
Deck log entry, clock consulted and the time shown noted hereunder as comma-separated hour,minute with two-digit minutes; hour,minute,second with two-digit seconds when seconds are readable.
9,35
